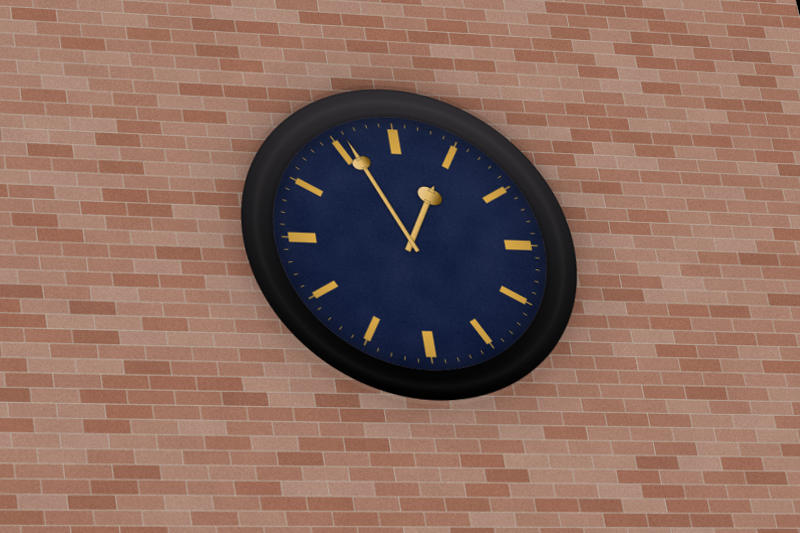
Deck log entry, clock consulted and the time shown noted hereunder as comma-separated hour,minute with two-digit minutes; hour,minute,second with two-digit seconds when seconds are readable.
12,56
